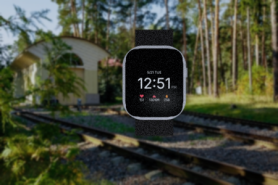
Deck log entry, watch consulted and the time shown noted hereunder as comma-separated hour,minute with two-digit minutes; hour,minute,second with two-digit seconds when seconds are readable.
12,51
